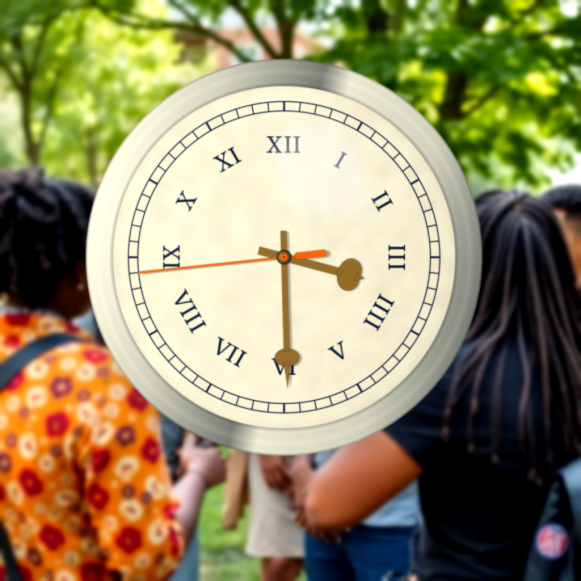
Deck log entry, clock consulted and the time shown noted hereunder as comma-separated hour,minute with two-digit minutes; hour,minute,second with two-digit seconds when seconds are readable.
3,29,44
